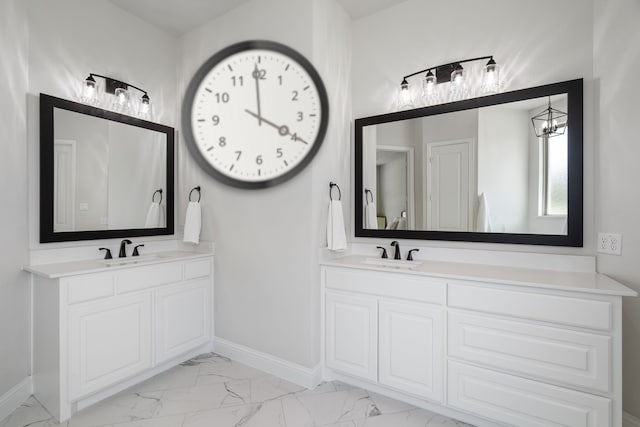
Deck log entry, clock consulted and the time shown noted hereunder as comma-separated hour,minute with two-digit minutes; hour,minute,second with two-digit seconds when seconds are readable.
3,59,20
